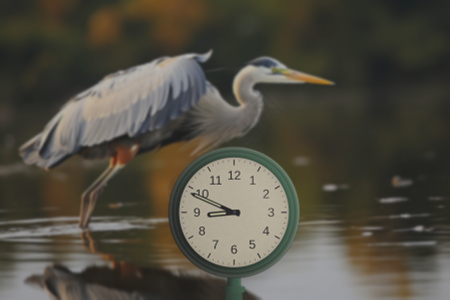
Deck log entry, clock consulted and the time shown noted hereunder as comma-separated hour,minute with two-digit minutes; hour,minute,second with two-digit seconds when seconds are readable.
8,49
